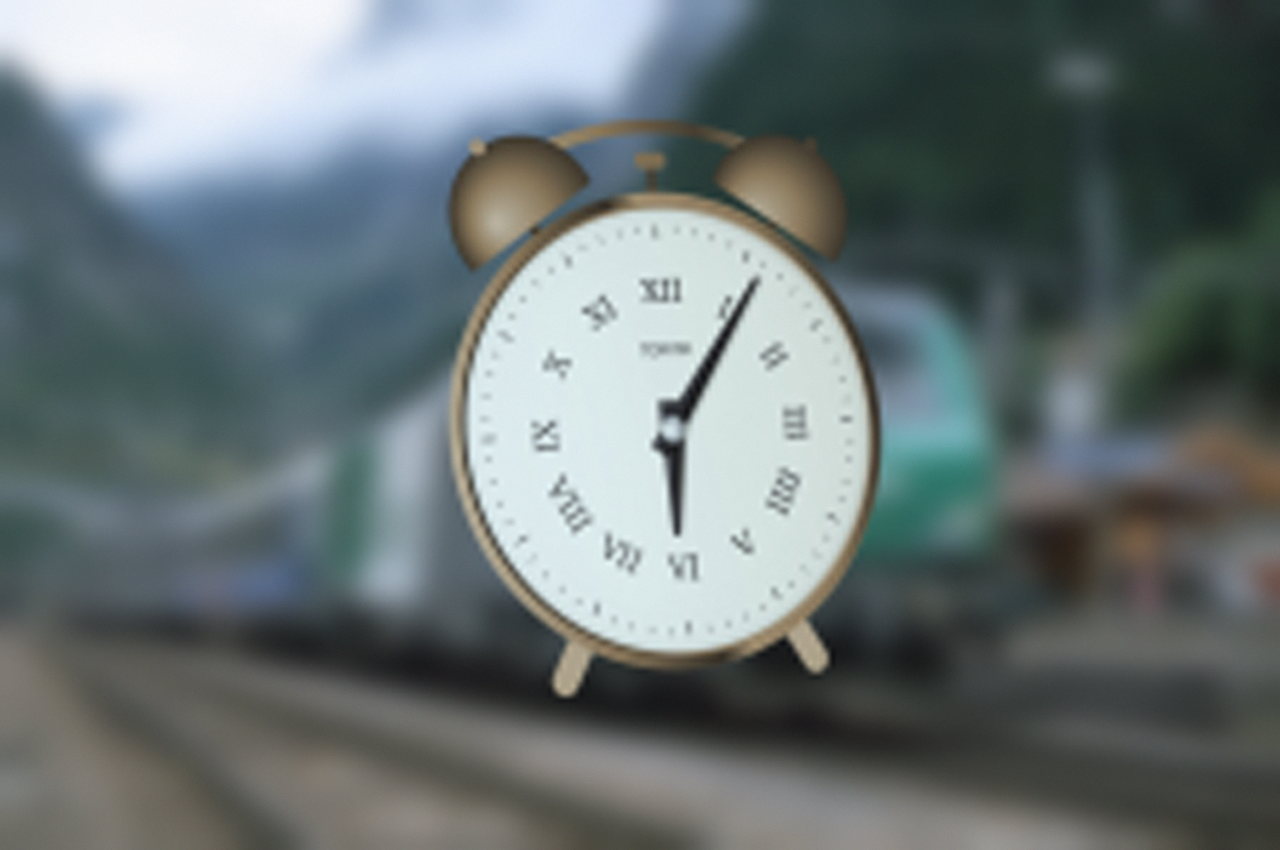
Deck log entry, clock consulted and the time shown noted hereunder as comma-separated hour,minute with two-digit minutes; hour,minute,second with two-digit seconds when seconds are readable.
6,06
